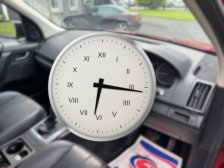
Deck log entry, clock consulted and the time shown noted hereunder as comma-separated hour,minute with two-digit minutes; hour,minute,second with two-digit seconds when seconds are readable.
6,16
